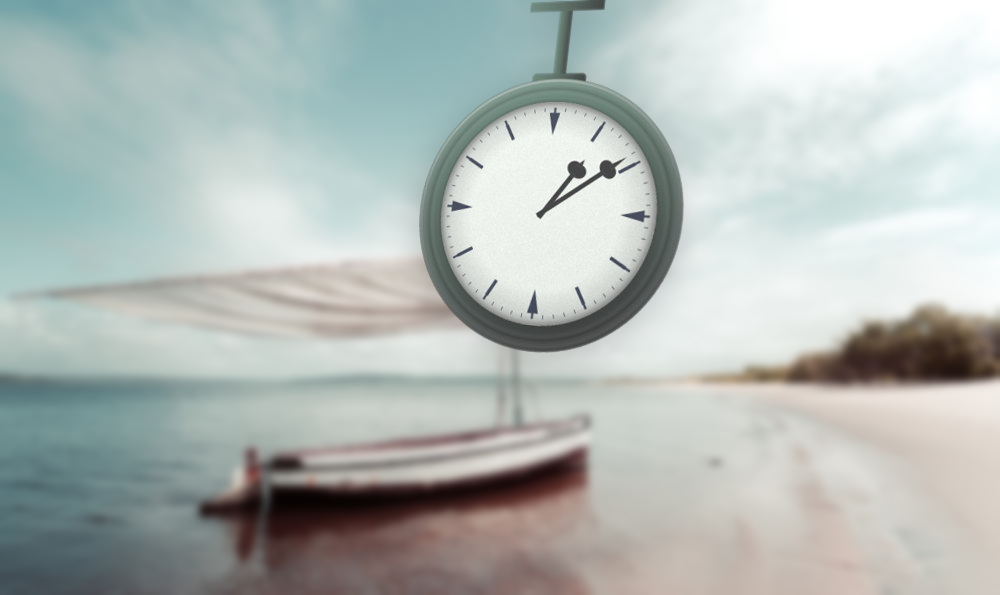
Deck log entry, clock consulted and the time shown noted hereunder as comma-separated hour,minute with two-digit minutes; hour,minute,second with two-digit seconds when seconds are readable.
1,09
